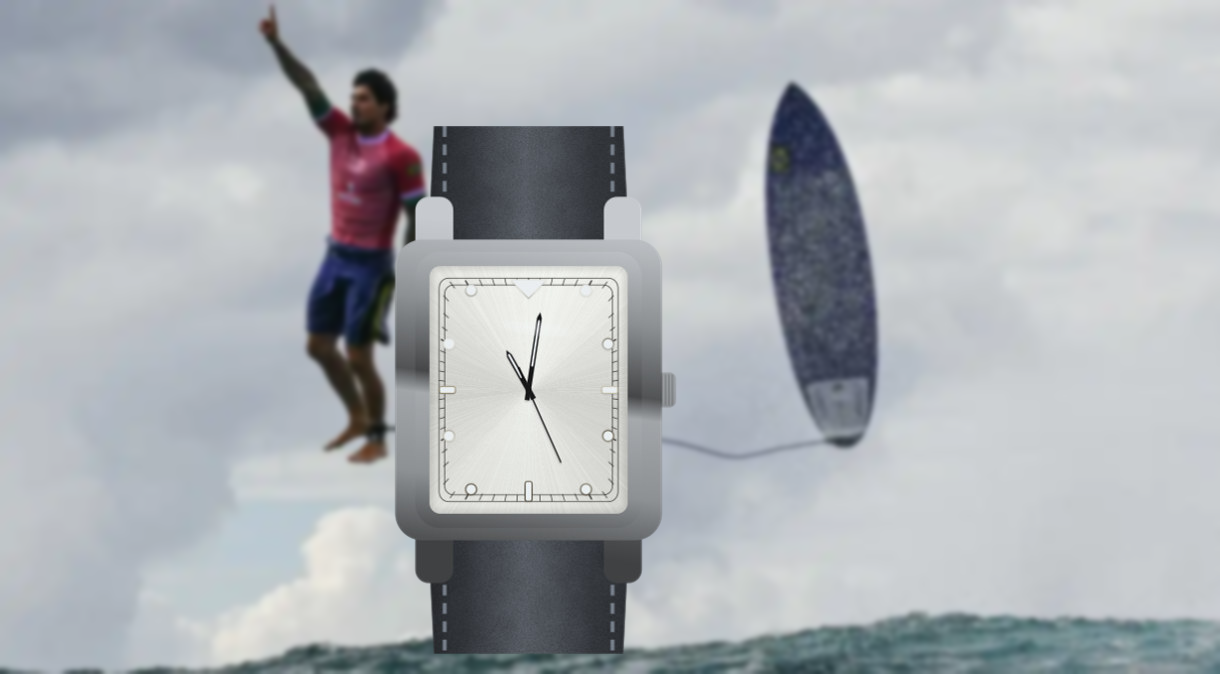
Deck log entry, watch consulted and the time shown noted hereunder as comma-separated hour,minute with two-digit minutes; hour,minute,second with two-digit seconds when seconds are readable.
11,01,26
